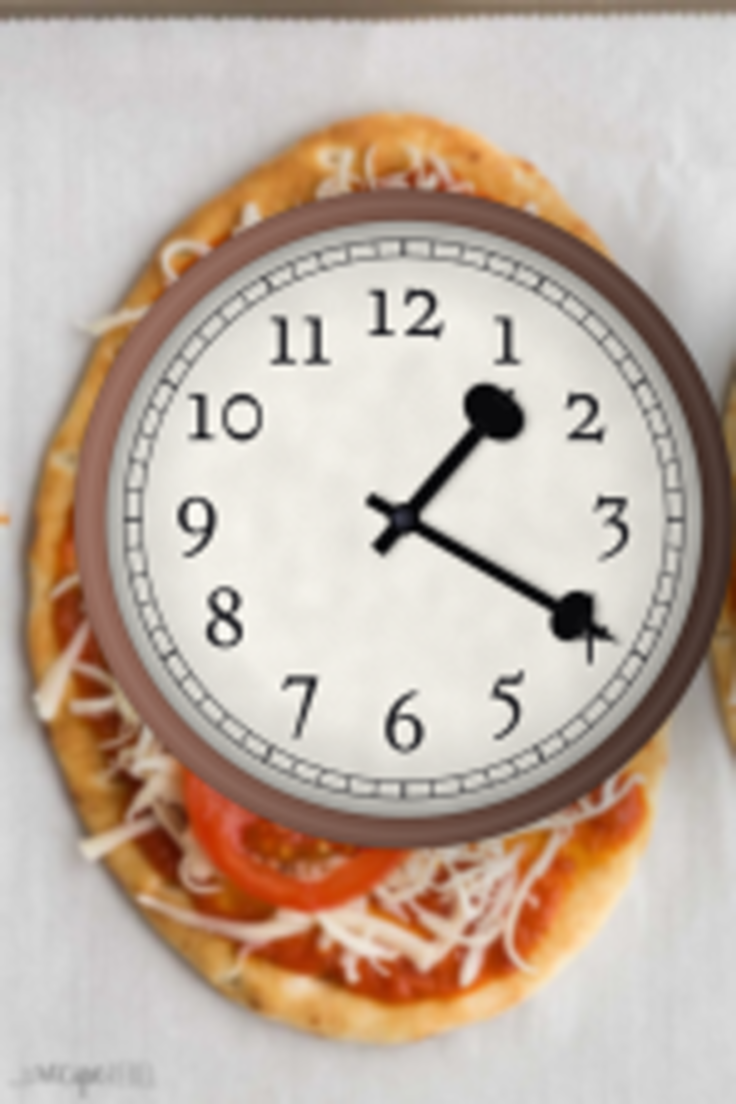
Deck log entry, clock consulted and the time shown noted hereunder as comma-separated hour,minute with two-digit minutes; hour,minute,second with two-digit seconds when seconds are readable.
1,20
